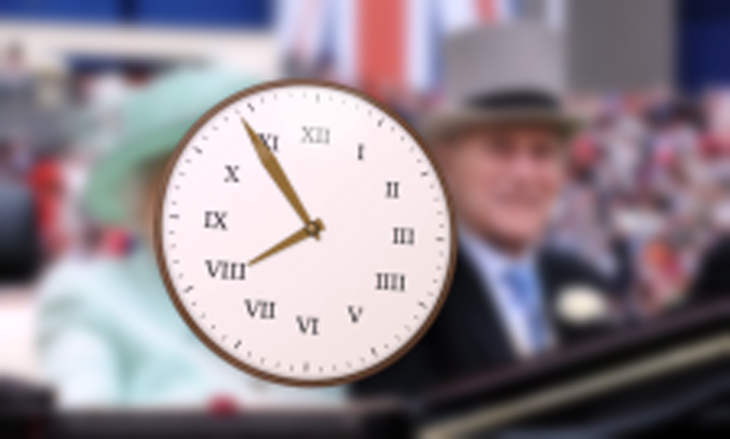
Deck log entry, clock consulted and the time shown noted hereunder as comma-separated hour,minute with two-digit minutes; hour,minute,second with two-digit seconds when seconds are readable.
7,54
